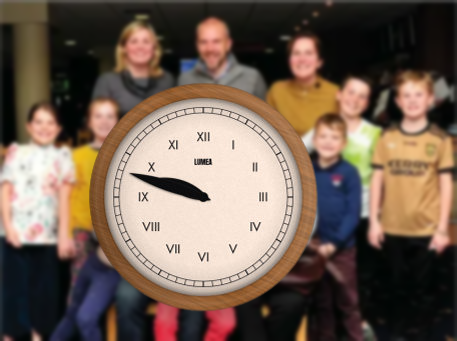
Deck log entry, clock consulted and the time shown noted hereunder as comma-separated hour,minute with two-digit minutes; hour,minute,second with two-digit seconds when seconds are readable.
9,48
